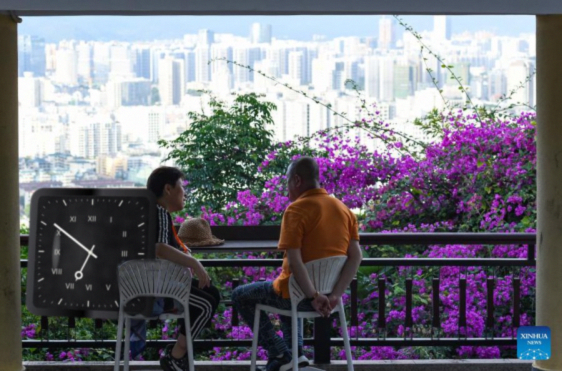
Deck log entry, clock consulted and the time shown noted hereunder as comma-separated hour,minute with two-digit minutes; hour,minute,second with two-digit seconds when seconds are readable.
6,51
